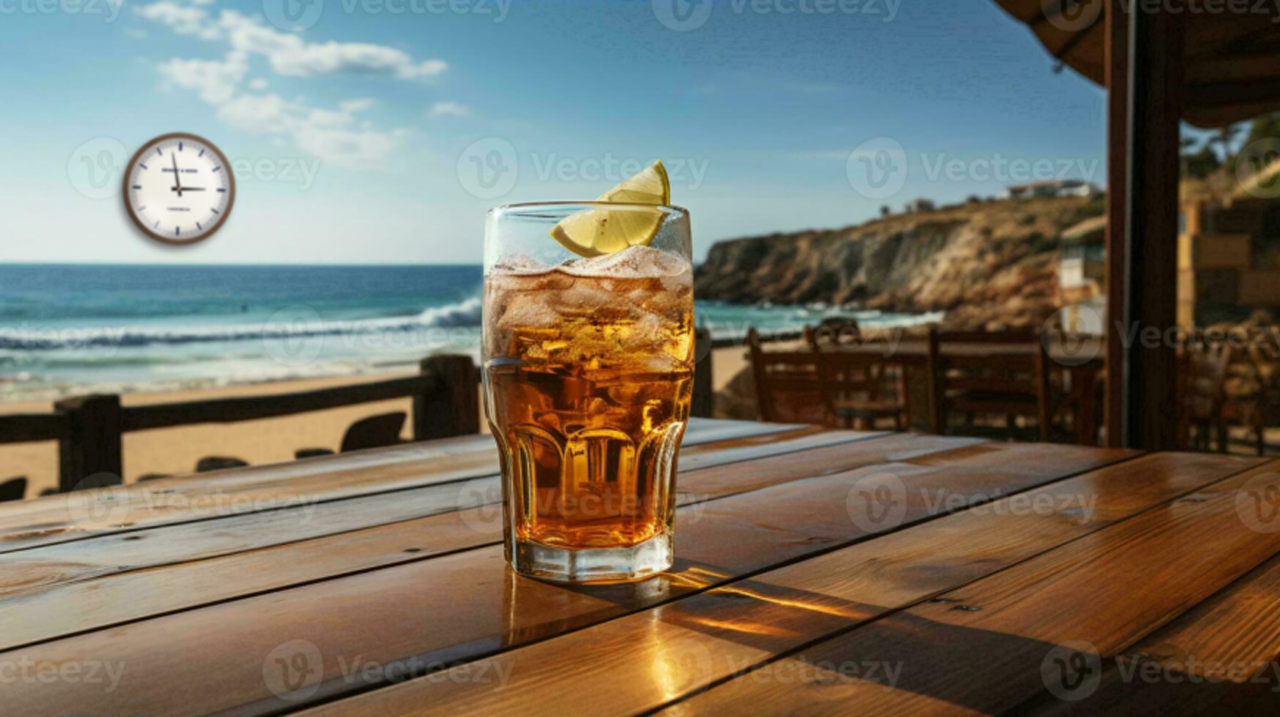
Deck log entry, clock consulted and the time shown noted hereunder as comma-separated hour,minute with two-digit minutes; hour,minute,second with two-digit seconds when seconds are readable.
2,58
